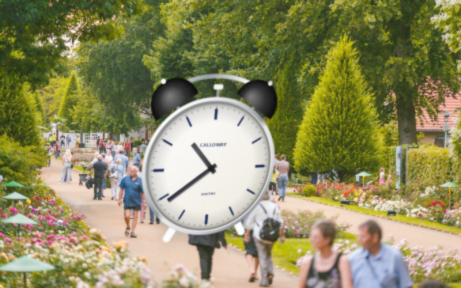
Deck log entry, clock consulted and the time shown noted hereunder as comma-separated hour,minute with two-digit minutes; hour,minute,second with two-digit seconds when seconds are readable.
10,39
